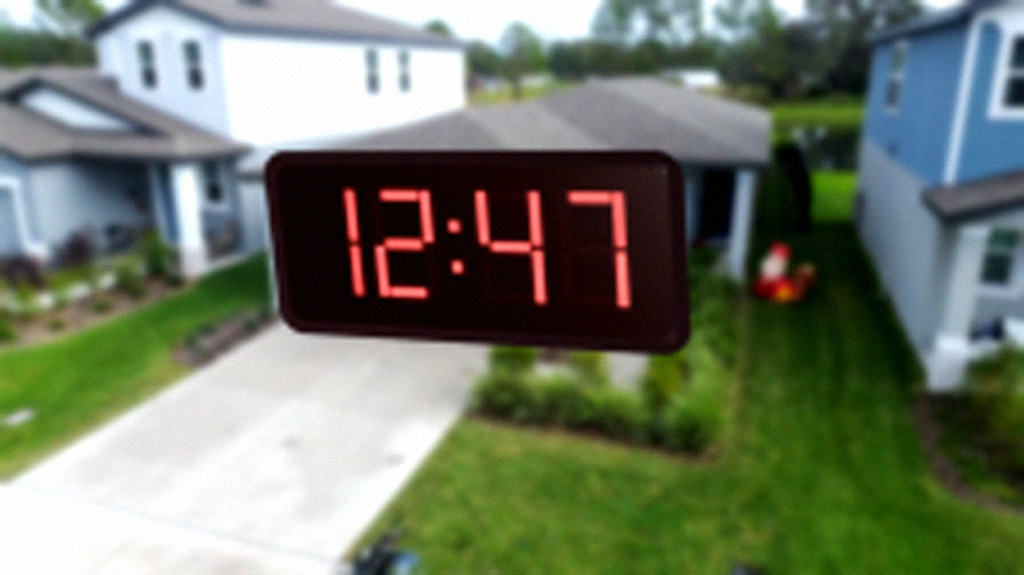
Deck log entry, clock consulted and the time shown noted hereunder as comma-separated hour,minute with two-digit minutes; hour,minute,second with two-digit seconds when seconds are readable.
12,47
